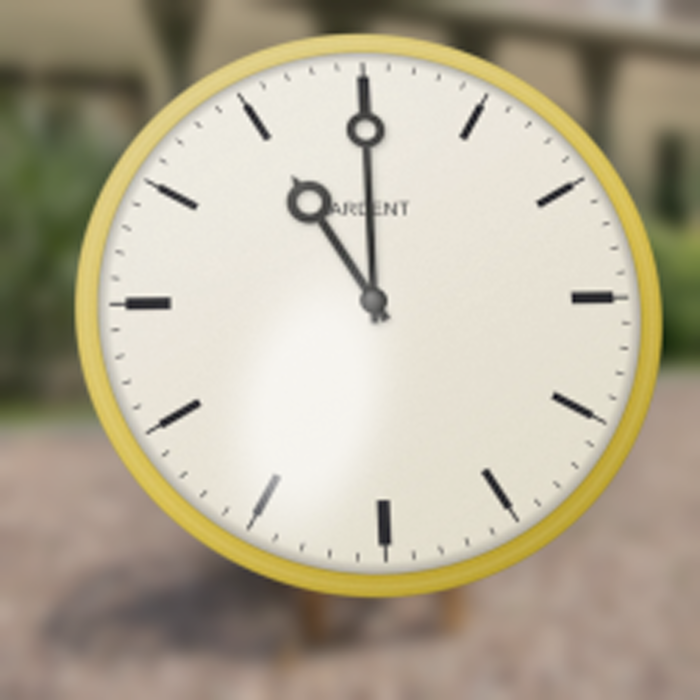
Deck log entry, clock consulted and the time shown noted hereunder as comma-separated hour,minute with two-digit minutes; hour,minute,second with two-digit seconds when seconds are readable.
11,00
